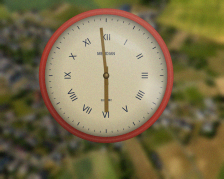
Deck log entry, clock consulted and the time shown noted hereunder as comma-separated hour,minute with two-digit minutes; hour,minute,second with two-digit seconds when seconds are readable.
5,59
